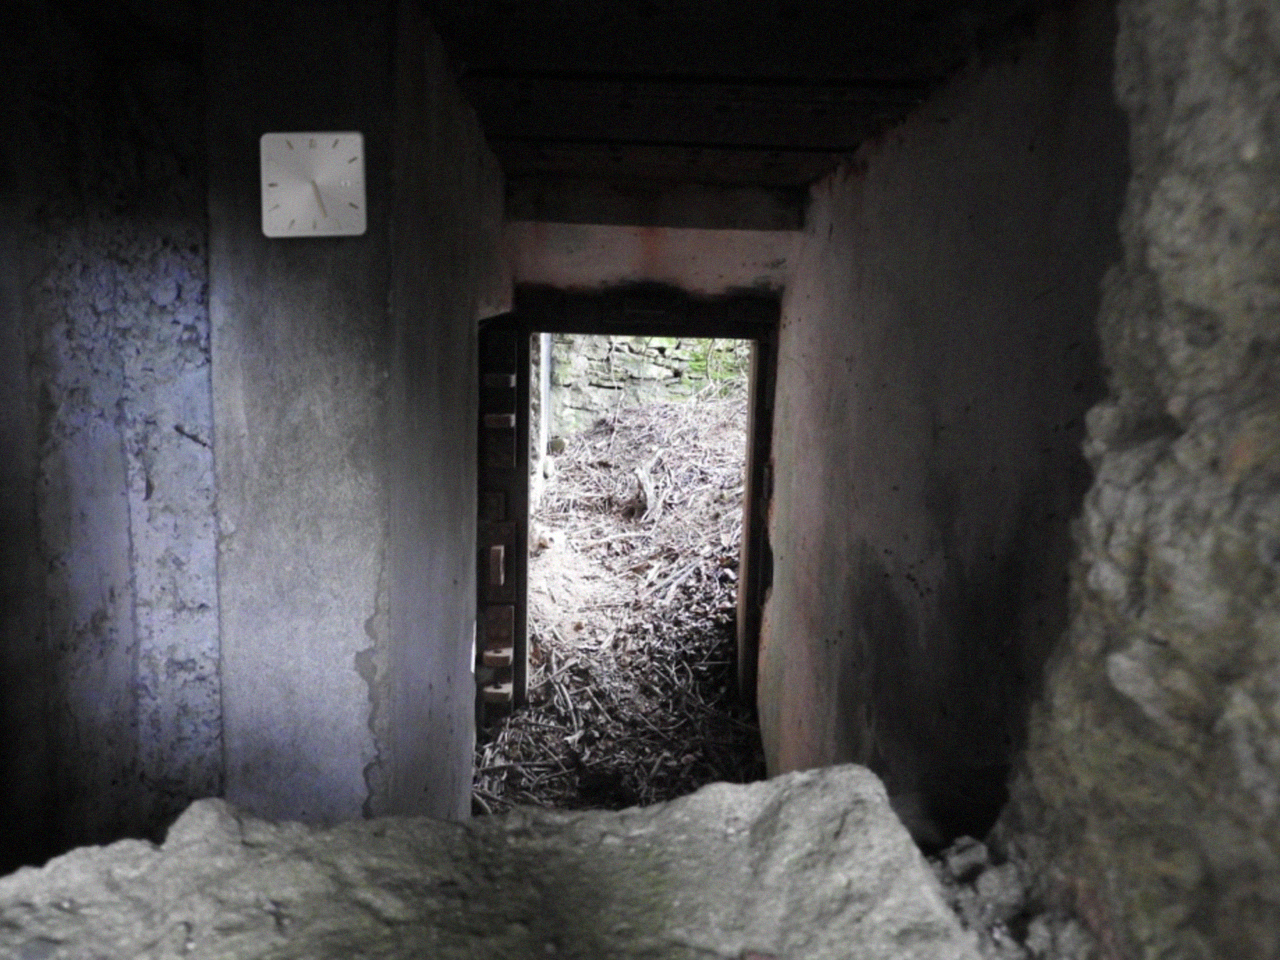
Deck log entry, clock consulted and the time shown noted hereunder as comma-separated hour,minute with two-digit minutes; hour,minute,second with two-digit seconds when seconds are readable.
5,27
